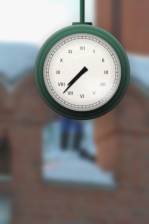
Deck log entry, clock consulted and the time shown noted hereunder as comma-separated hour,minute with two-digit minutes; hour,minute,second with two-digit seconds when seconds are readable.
7,37
